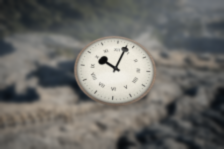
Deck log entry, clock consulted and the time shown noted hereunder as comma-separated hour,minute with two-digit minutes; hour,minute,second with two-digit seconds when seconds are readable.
10,03
